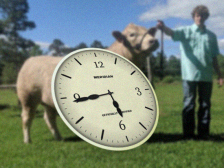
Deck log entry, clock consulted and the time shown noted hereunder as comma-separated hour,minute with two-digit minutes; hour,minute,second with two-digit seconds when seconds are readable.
5,44
